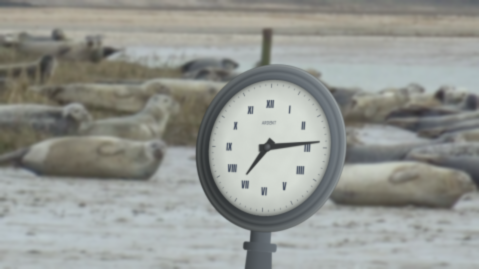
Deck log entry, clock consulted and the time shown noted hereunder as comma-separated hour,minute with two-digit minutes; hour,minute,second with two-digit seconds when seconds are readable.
7,14
